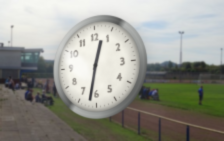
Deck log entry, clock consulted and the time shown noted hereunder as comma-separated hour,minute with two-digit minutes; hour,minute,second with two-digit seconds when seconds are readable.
12,32
